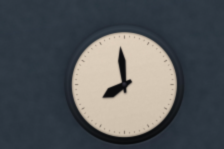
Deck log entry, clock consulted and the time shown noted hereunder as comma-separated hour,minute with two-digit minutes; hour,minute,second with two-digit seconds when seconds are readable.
7,59
